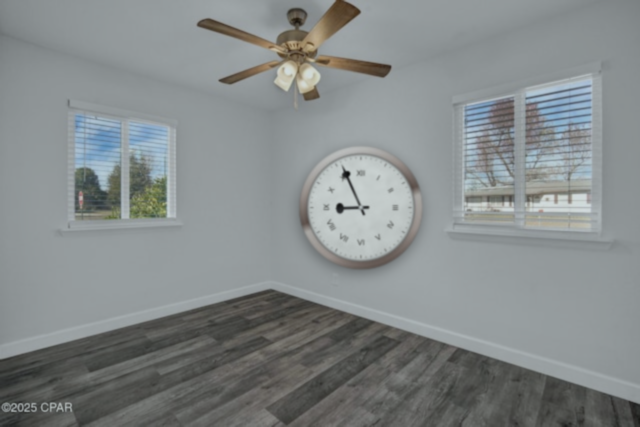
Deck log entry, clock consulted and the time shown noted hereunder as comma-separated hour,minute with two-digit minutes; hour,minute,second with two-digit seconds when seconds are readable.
8,56
